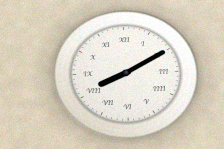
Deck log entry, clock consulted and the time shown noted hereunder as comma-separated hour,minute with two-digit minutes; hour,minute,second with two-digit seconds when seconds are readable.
8,10
